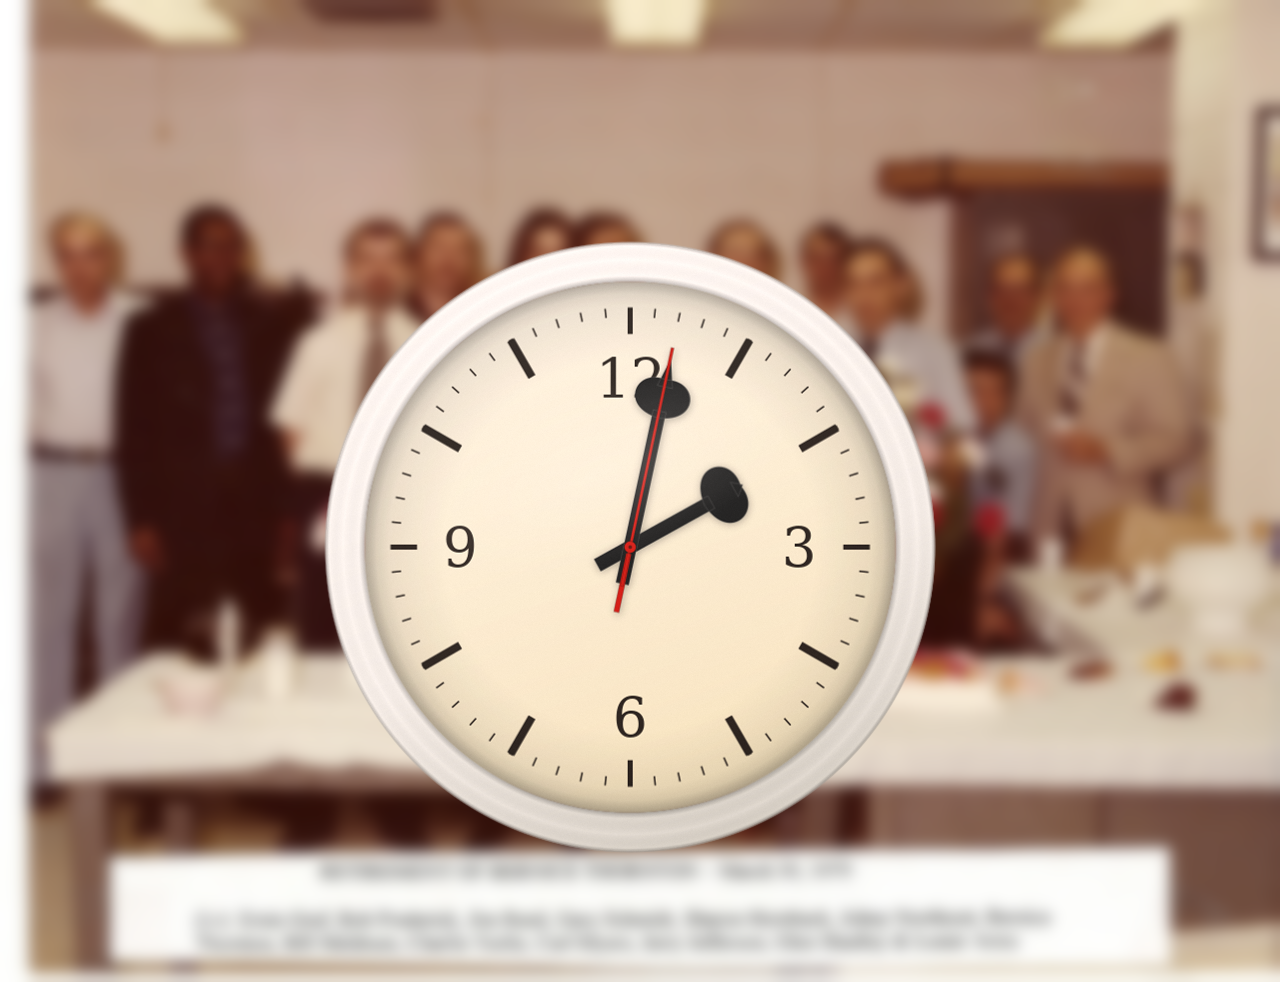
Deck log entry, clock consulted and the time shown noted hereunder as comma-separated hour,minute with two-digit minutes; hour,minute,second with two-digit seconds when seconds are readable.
2,02,02
